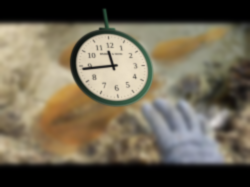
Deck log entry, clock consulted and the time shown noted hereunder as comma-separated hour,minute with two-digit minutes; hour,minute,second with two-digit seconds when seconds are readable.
11,44
